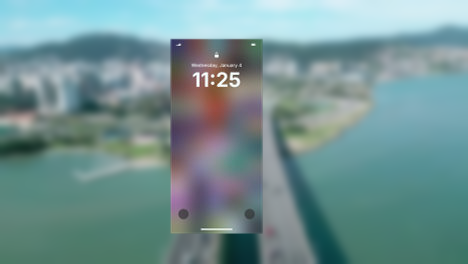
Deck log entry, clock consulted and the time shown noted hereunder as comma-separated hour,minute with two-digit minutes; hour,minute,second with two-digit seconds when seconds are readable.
11,25
